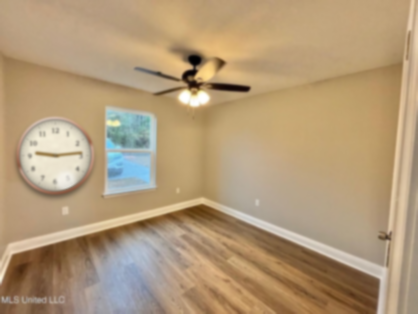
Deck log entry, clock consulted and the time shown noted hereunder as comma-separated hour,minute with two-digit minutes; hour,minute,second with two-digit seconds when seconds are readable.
9,14
